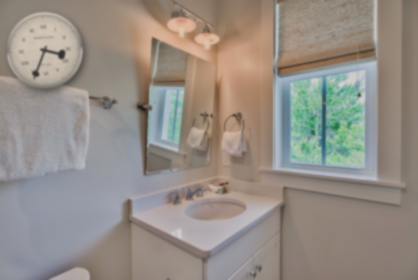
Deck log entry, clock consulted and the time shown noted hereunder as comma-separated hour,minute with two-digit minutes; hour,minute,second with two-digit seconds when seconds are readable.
3,34
